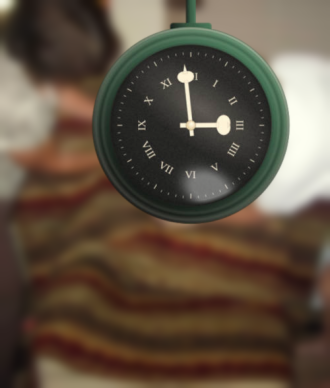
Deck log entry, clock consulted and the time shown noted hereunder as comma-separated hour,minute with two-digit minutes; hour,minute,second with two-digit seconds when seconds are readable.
2,59
